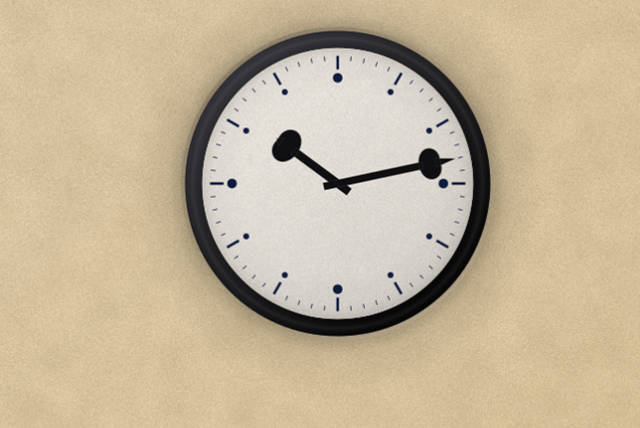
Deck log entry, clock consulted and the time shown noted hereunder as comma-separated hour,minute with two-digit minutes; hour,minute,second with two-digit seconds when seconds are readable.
10,13
